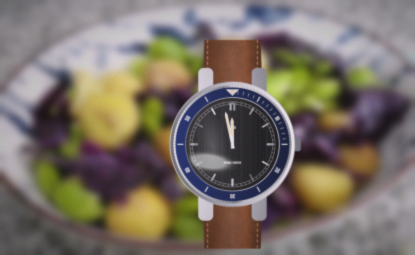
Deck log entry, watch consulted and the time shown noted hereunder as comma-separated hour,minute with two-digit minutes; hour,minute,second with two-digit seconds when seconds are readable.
11,58
